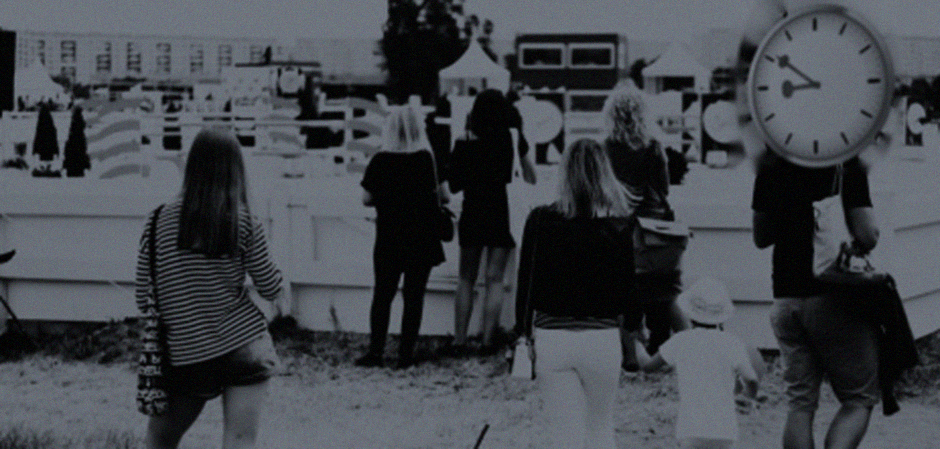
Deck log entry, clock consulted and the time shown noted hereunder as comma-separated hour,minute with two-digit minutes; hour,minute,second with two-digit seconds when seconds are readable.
8,51
